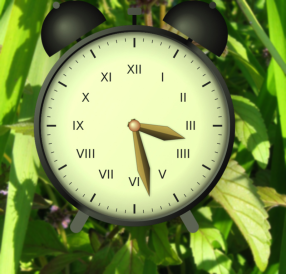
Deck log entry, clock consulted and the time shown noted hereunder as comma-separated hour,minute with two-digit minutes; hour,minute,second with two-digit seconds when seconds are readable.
3,28
